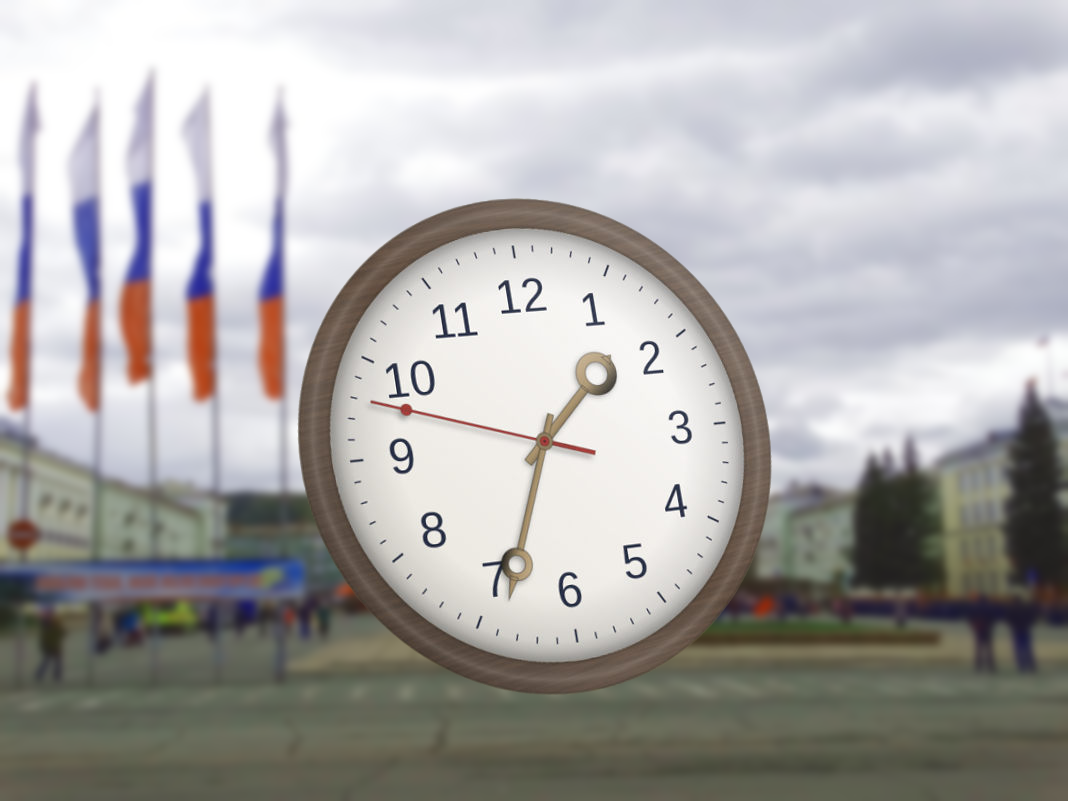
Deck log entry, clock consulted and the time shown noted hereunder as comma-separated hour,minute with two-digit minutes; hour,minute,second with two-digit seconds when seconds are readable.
1,33,48
